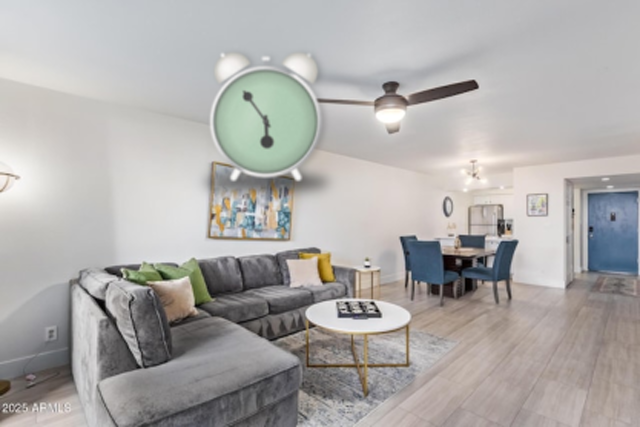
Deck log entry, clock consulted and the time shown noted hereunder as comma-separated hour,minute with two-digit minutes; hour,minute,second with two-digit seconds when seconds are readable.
5,54
